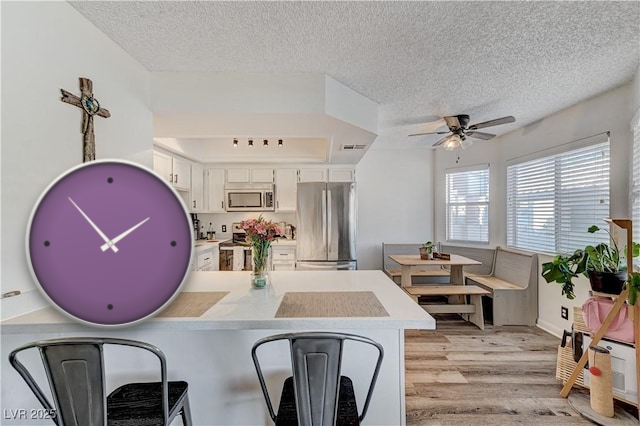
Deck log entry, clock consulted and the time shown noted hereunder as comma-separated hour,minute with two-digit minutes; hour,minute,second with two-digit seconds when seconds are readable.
1,53
